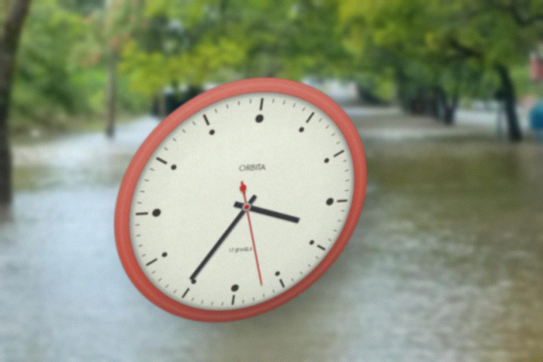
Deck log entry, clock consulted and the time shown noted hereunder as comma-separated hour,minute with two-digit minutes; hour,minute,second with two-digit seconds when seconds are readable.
3,35,27
